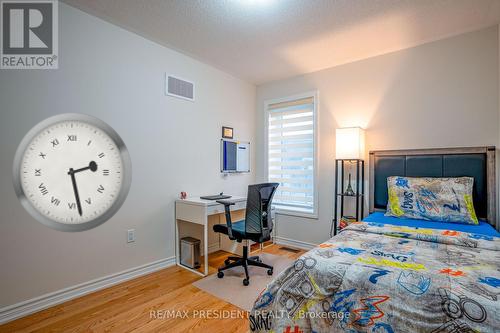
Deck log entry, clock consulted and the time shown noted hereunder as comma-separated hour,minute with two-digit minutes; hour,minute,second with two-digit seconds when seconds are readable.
2,28
